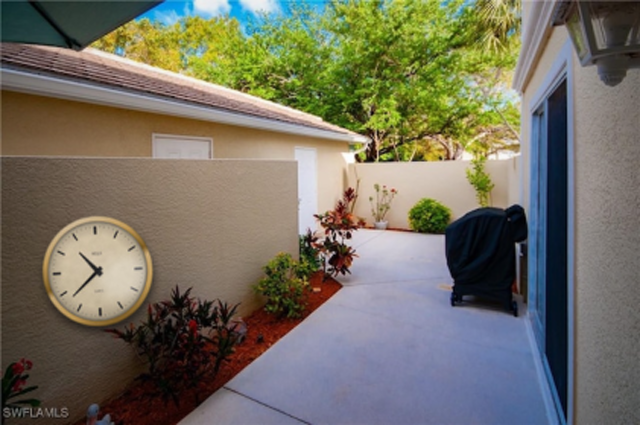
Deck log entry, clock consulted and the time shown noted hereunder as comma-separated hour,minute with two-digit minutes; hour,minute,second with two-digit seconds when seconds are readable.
10,38
